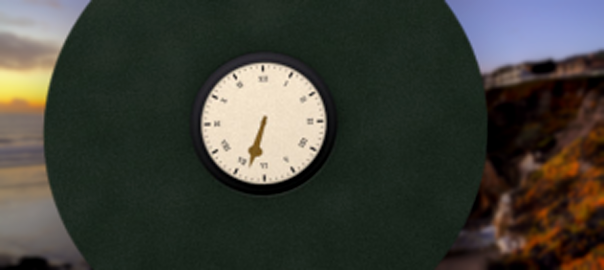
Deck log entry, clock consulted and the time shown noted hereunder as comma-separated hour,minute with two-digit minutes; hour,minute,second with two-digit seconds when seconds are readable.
6,33
